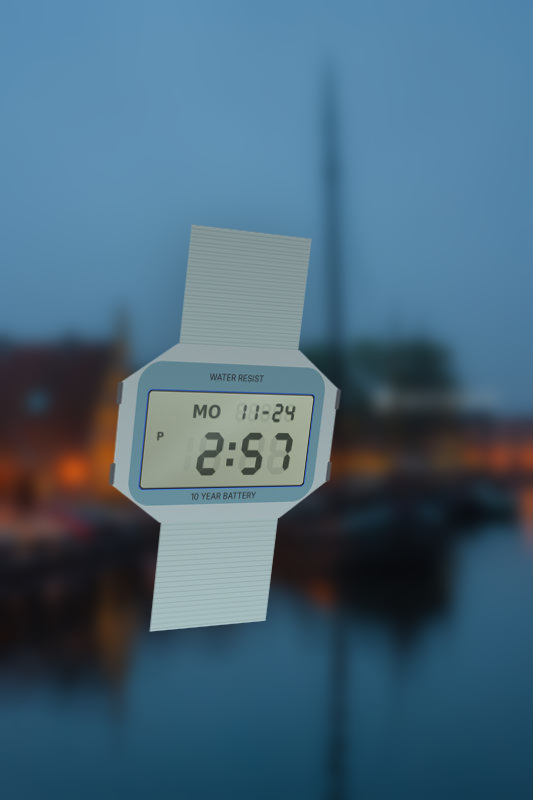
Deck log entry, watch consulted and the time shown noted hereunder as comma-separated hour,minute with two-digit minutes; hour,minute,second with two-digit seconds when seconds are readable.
2,57
